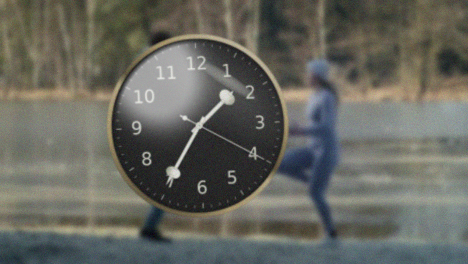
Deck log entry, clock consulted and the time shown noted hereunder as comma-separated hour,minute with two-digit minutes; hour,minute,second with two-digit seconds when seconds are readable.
1,35,20
